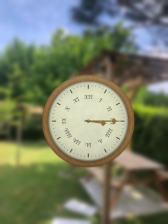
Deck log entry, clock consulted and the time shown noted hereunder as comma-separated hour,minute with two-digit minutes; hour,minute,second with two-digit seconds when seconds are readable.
3,15
